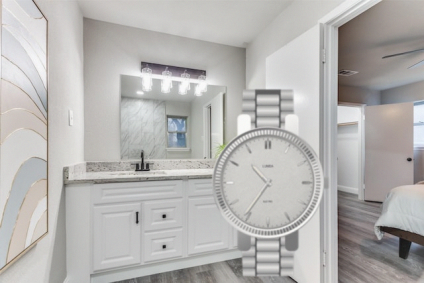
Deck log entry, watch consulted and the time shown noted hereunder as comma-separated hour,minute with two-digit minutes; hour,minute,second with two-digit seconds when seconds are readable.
10,36
